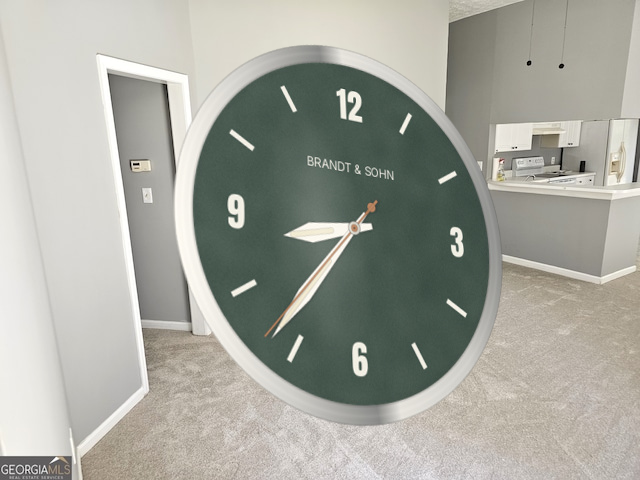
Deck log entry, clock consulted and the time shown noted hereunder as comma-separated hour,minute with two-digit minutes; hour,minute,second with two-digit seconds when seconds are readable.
8,36,37
